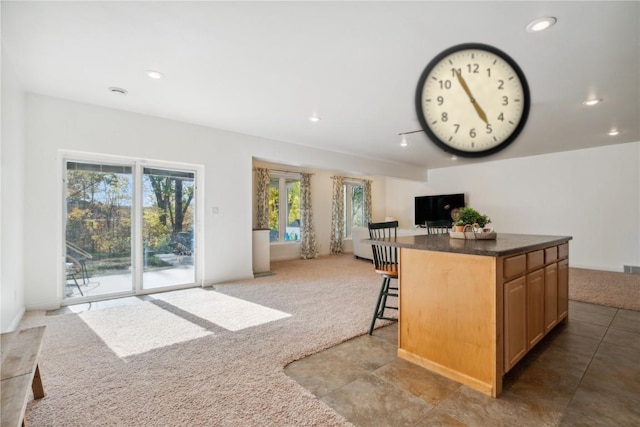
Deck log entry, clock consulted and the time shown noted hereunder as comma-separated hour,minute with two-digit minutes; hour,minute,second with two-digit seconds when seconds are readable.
4,55
